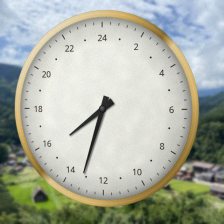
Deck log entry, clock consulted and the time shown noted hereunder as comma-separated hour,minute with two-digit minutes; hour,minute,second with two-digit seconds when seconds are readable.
15,33
